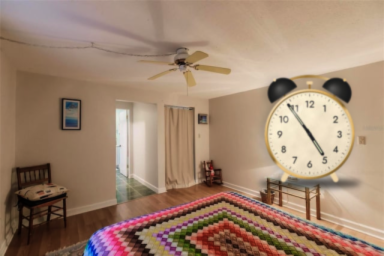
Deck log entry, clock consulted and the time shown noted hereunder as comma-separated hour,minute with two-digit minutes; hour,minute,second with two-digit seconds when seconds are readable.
4,54
